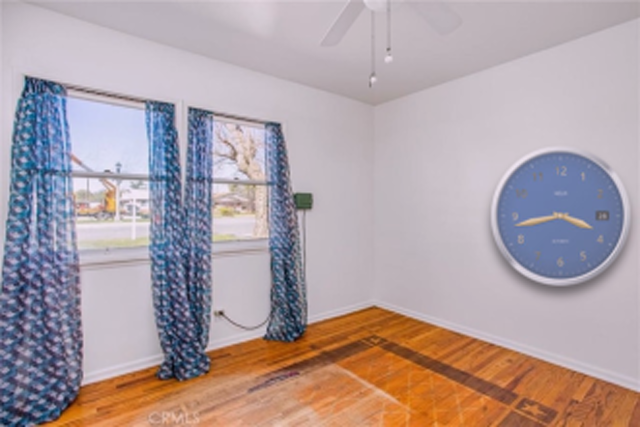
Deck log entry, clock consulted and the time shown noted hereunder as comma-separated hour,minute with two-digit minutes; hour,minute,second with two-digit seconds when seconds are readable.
3,43
